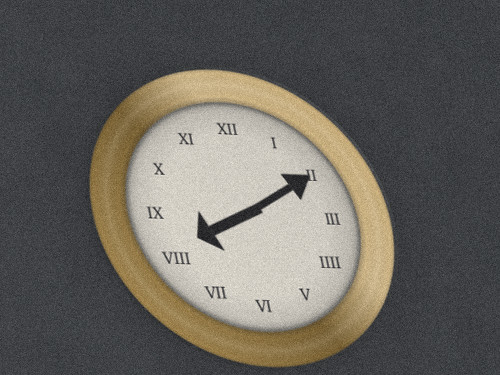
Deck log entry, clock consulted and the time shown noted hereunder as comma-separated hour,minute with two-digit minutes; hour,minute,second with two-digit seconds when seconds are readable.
8,10
